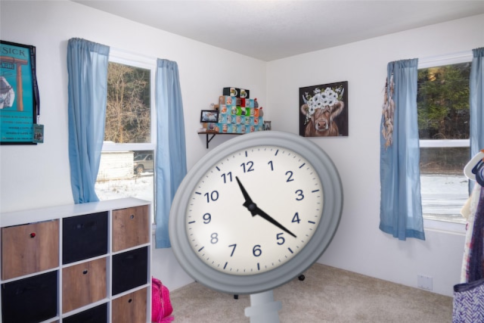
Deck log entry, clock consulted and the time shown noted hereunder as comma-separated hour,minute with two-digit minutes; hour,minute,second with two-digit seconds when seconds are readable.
11,23
